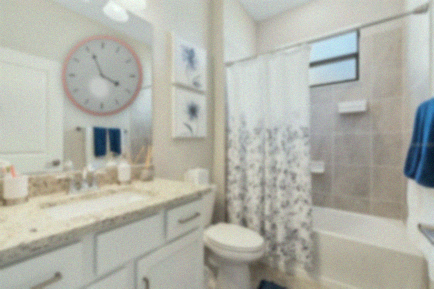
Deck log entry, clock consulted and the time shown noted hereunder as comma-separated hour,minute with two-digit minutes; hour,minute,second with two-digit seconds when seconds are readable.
3,56
